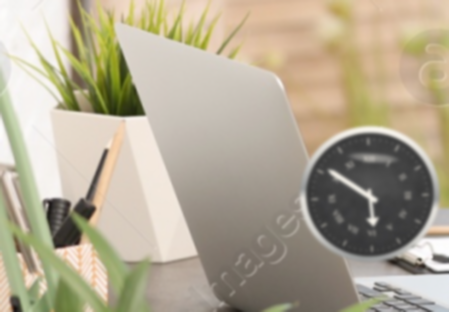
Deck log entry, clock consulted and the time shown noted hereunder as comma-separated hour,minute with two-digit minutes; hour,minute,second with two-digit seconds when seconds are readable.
5,51
